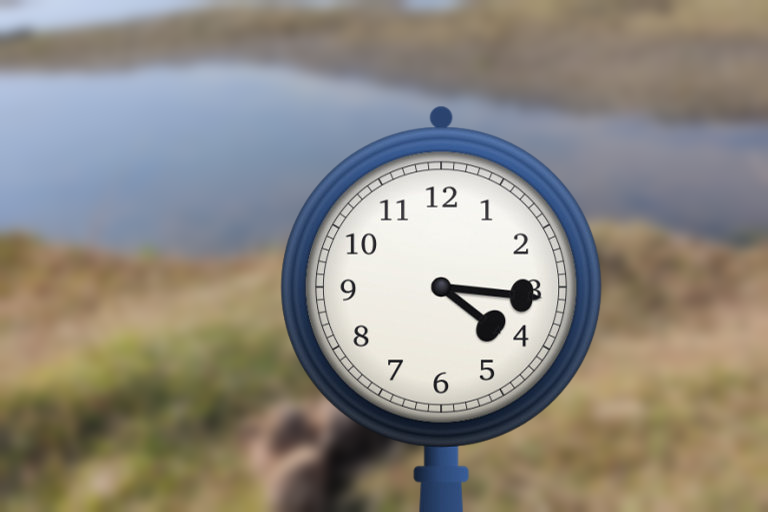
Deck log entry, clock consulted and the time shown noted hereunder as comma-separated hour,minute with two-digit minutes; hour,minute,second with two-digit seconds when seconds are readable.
4,16
